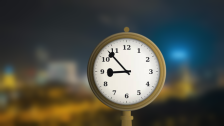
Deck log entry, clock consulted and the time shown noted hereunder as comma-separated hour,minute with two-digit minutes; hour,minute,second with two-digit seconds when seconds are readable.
8,53
